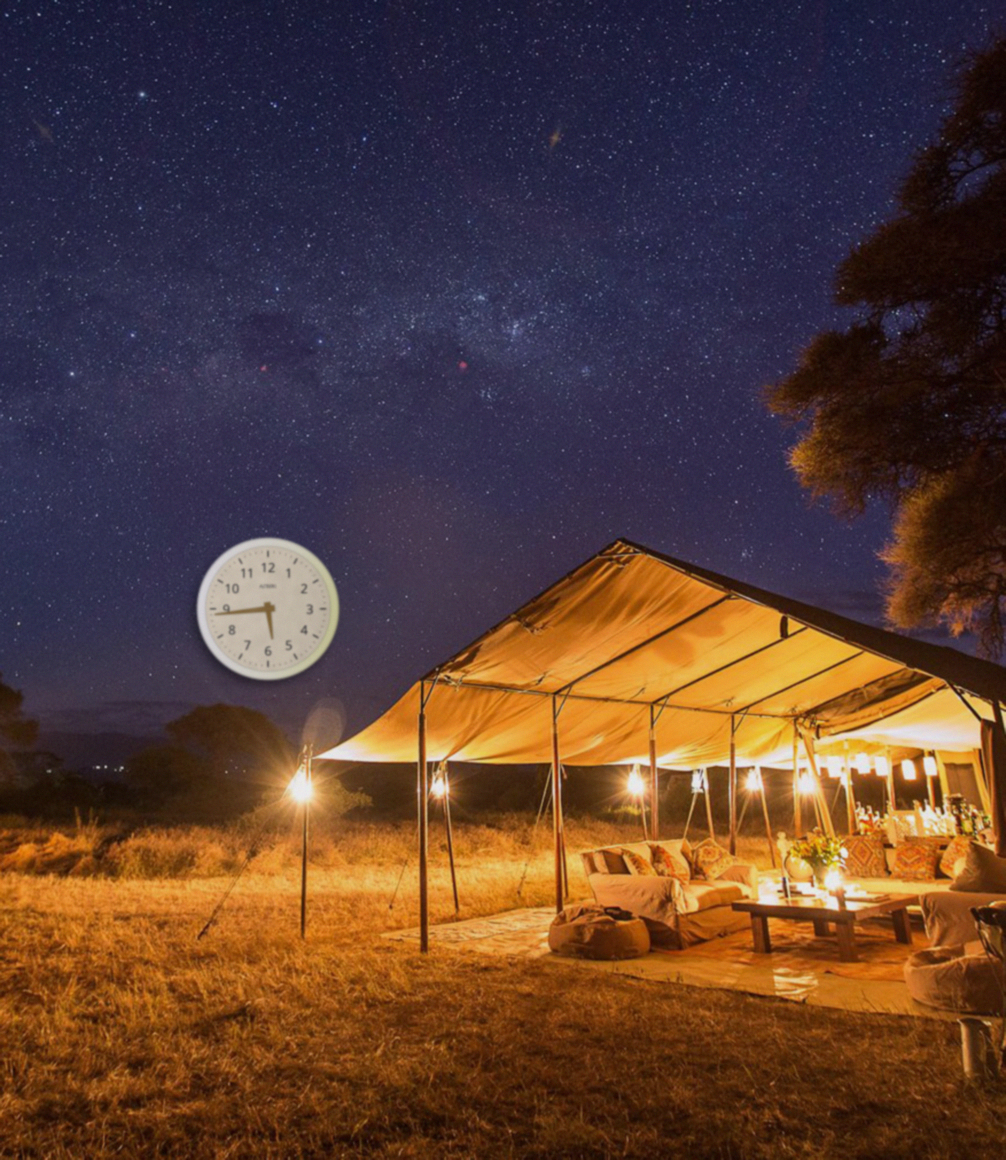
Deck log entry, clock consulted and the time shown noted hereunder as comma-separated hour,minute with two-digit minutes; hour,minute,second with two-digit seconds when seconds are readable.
5,44
